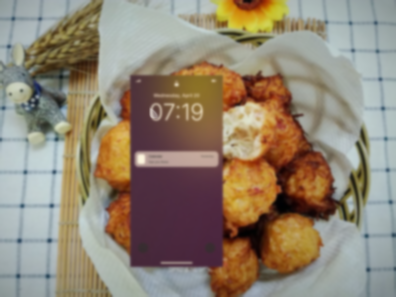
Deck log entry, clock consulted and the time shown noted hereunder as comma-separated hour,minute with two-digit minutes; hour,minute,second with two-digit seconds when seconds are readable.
7,19
